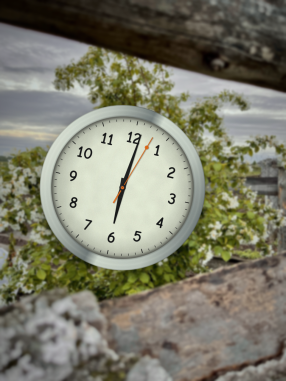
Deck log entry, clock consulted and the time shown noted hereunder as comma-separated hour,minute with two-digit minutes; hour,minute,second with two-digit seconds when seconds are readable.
6,01,03
